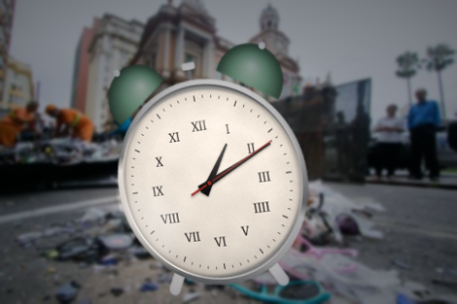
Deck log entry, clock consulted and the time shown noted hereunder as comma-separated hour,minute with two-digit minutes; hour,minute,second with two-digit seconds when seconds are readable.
1,11,11
